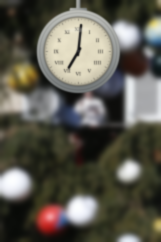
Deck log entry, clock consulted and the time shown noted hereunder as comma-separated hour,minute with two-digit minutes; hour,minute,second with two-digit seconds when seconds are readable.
7,01
